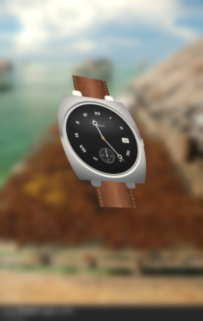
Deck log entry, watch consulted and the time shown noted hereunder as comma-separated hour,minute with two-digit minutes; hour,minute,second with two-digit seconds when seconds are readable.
11,24
